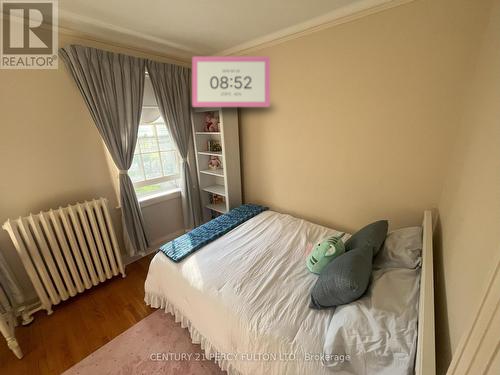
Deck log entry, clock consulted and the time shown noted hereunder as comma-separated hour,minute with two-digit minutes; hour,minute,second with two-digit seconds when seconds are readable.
8,52
